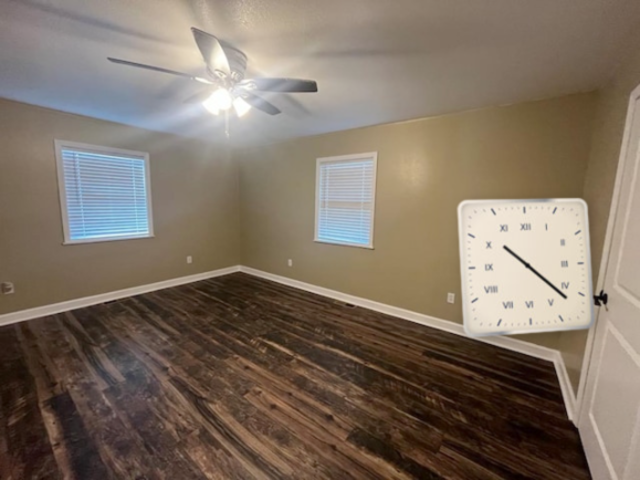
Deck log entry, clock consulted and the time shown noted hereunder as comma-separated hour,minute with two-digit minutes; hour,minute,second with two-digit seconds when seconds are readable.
10,22
